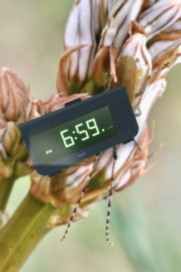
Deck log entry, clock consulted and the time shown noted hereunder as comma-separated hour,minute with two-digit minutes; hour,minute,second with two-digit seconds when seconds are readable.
6,59
